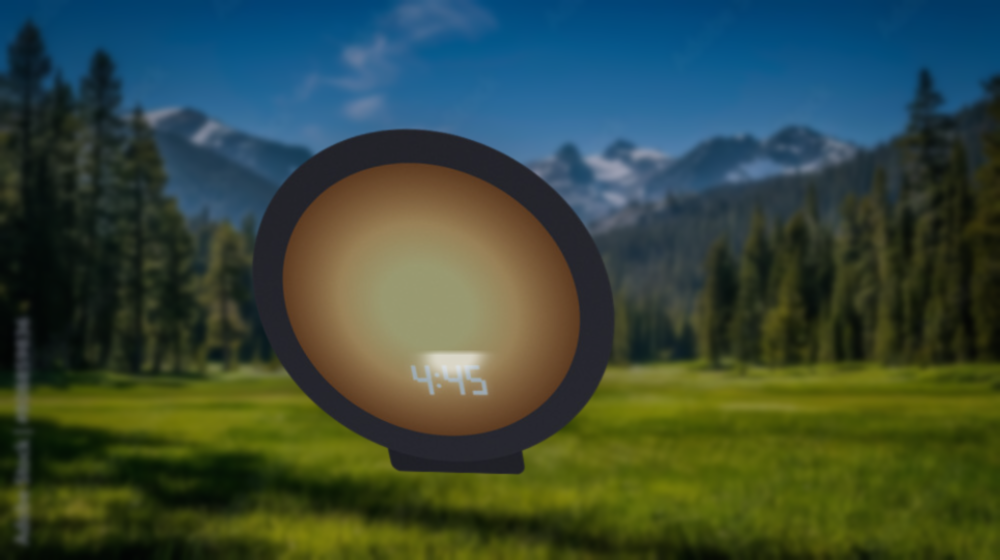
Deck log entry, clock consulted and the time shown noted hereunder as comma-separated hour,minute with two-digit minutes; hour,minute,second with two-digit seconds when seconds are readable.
4,45
